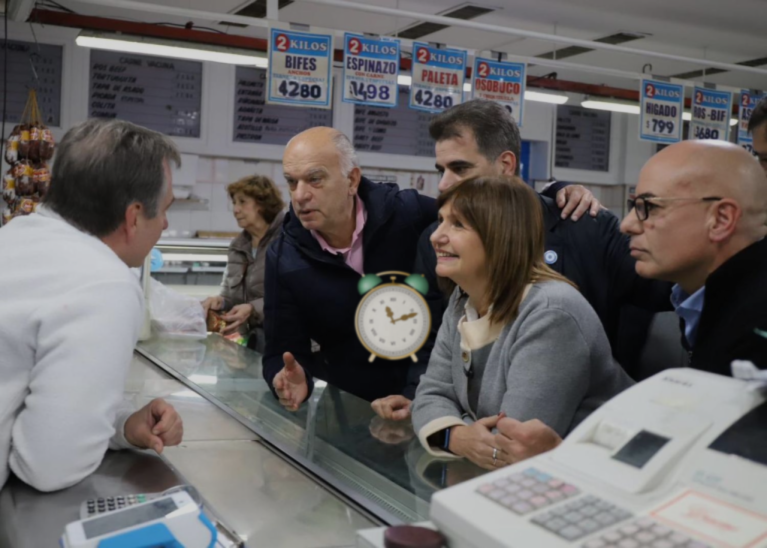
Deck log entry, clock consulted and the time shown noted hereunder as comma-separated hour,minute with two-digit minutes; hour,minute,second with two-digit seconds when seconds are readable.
11,12
